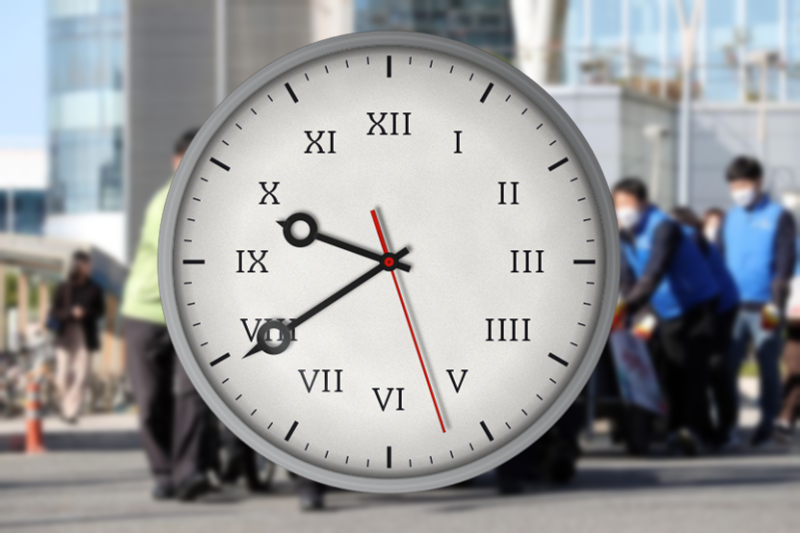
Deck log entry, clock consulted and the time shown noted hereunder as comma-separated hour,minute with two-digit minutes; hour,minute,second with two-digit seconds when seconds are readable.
9,39,27
